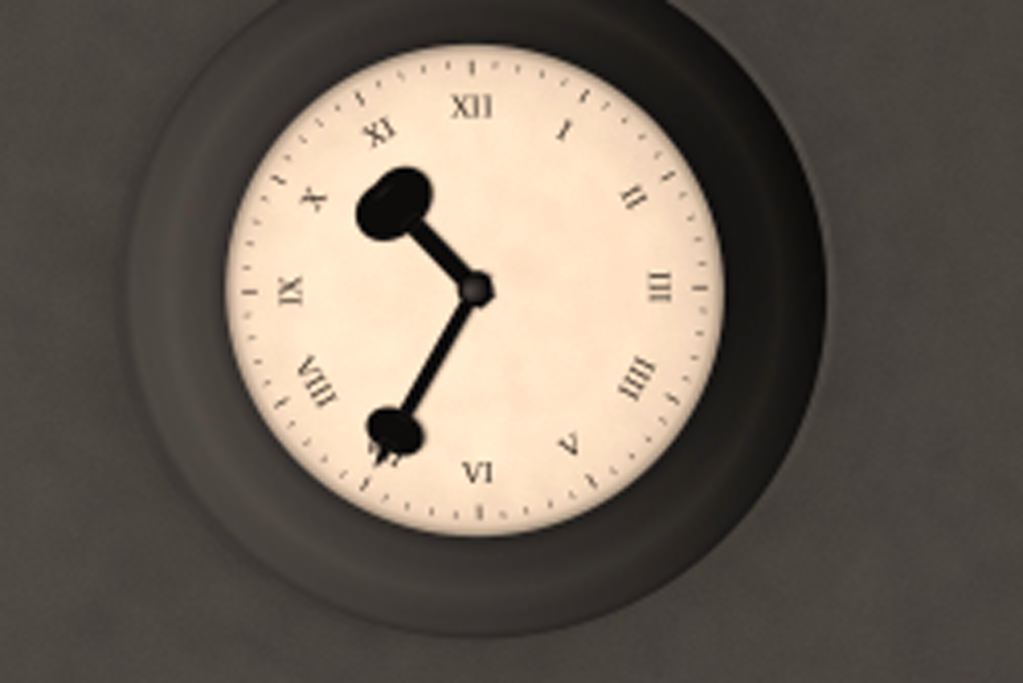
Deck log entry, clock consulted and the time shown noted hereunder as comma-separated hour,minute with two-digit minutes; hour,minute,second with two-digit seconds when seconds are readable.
10,35
